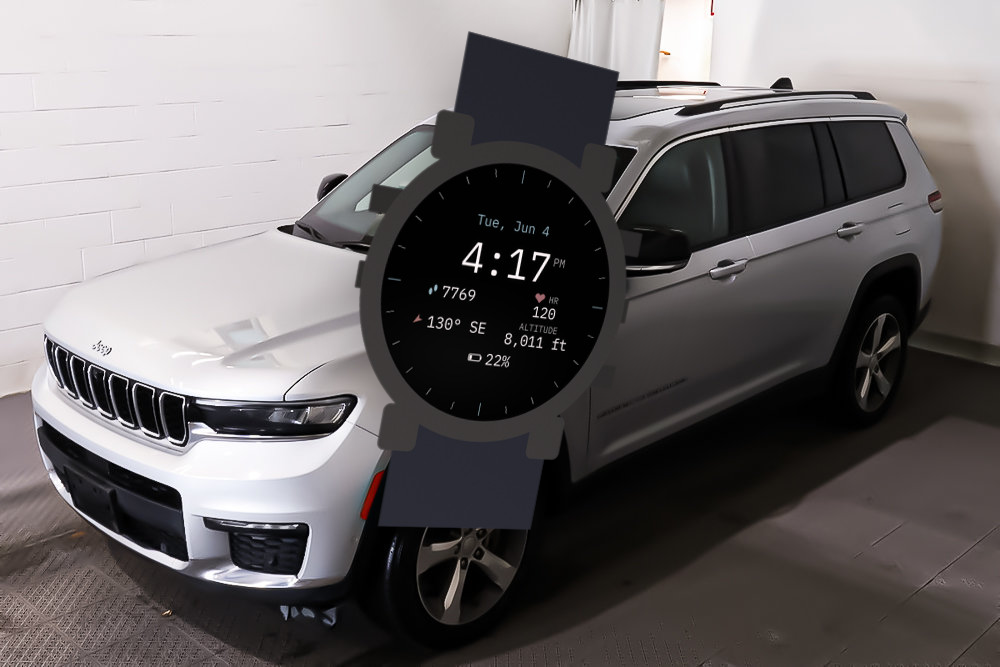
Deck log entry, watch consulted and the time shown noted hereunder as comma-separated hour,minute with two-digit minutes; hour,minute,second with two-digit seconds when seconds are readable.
4,17
